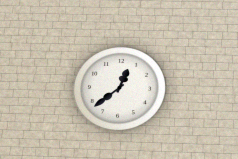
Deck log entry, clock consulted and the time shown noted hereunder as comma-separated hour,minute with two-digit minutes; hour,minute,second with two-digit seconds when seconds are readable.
12,38
